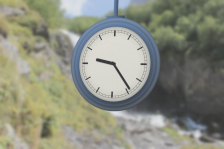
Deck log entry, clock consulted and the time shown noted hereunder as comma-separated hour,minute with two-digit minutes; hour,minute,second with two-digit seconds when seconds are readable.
9,24
